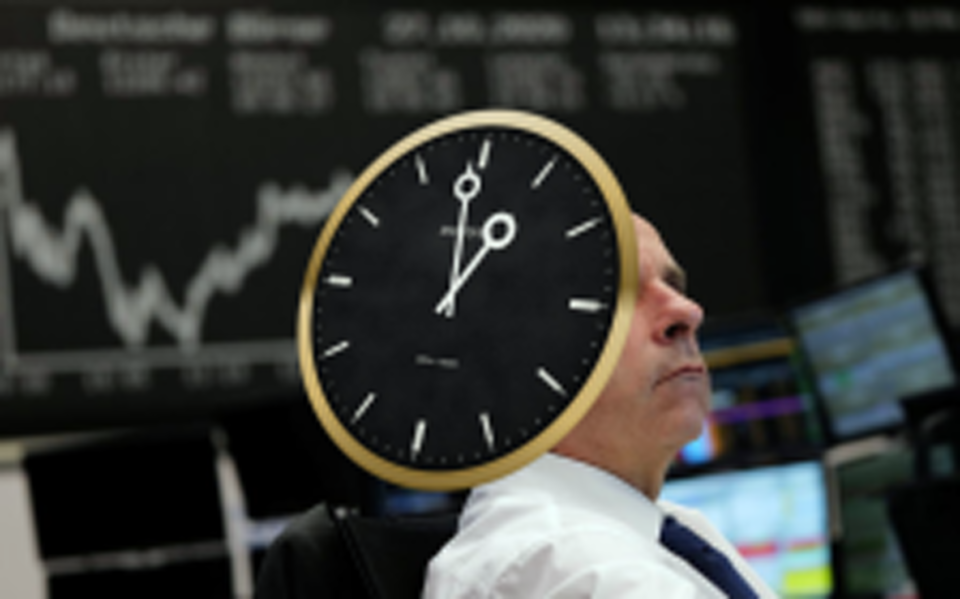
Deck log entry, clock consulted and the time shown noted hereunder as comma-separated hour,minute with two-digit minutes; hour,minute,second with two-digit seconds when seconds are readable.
12,59
